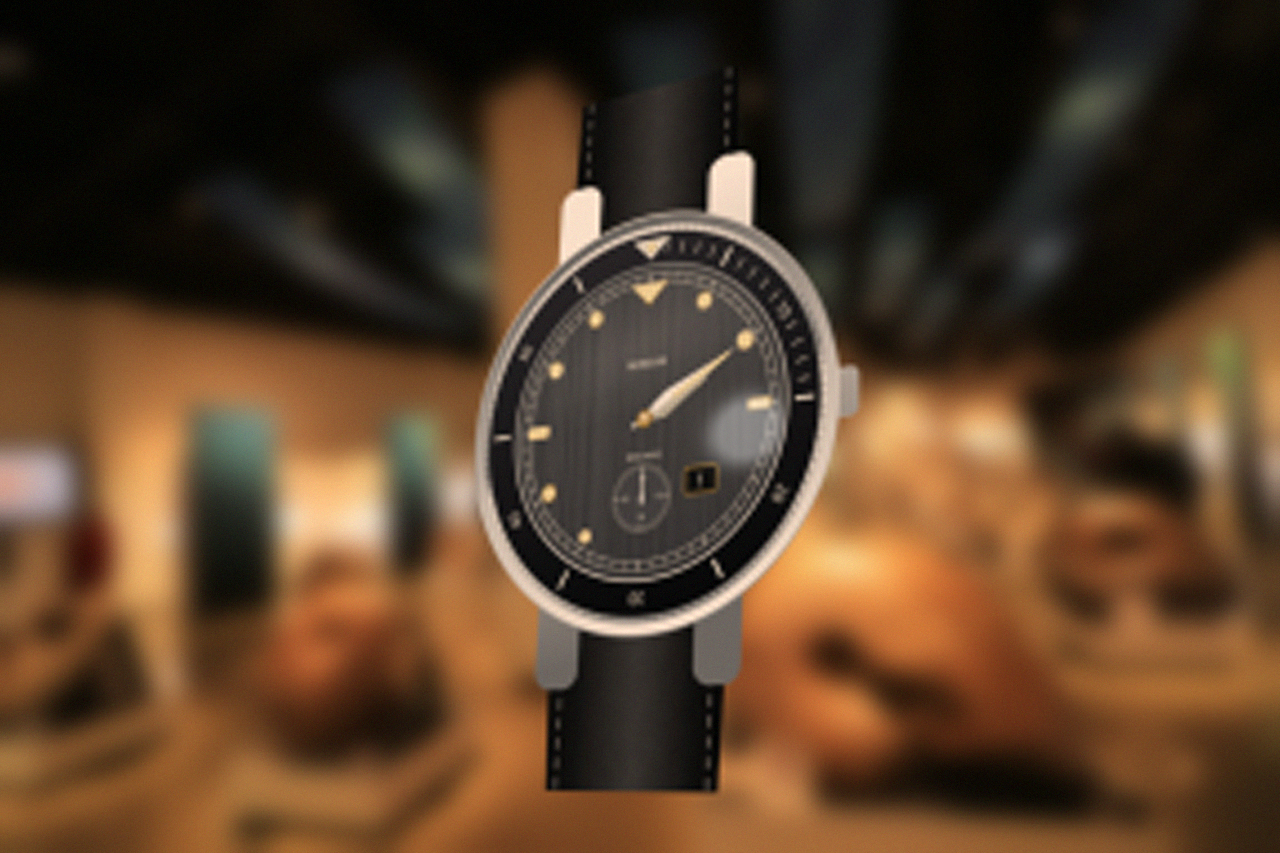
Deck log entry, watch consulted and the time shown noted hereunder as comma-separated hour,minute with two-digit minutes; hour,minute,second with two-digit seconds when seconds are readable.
2,10
